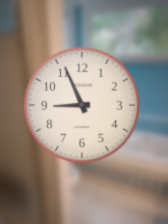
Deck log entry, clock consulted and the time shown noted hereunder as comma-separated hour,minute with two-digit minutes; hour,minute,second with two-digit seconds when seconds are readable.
8,56
